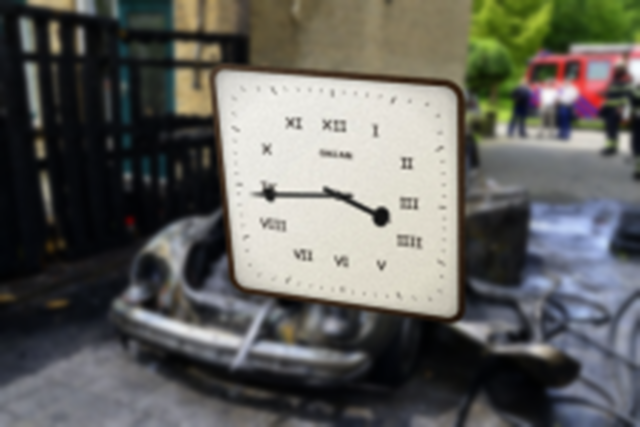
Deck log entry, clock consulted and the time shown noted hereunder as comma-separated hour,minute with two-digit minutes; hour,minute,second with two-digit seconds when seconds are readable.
3,44
